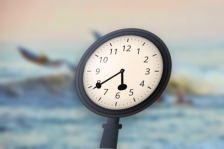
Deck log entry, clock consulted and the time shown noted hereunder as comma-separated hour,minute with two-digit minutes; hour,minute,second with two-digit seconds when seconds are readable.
5,39
